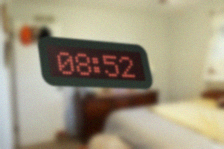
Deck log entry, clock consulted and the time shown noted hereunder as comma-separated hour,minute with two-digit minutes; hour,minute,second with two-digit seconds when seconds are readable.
8,52
